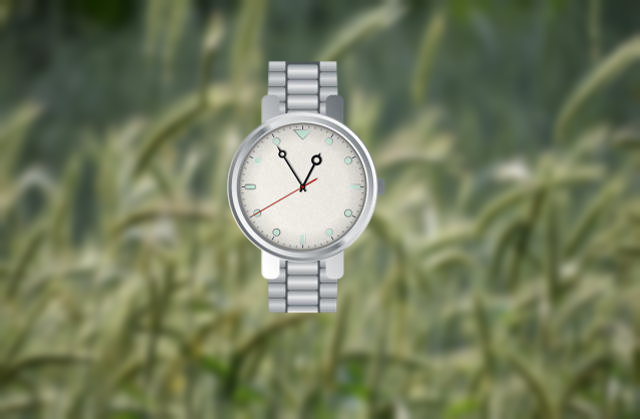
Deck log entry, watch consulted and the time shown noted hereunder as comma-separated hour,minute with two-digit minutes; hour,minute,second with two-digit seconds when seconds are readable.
12,54,40
